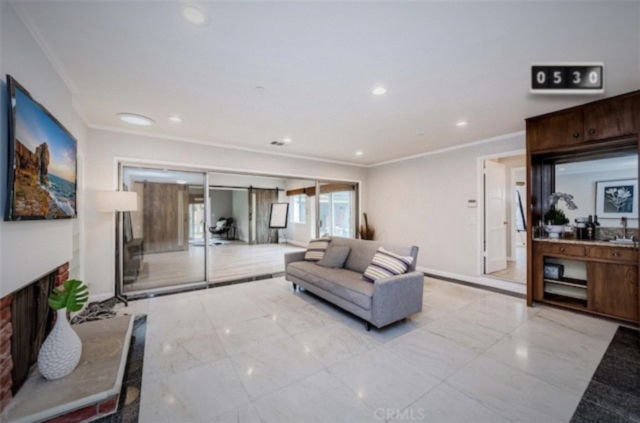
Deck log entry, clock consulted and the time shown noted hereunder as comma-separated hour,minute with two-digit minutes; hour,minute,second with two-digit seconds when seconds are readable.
5,30
